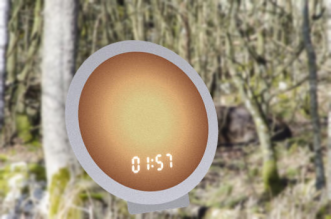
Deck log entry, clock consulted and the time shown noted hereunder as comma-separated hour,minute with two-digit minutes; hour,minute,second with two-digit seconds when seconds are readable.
1,57
